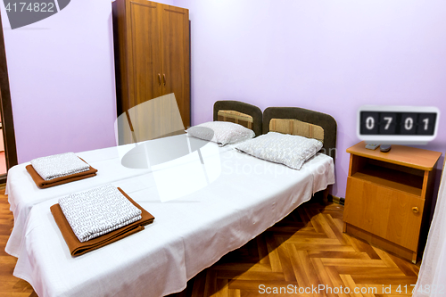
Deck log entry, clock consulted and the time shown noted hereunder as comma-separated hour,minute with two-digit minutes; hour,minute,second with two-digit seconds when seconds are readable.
7,01
